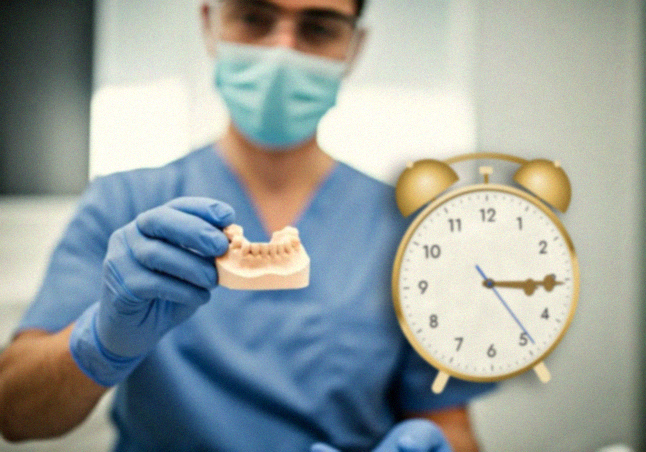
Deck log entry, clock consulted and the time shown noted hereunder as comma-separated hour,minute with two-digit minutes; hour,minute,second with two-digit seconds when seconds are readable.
3,15,24
